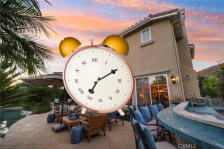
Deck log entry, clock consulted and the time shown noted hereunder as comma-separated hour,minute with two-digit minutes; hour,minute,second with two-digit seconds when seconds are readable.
7,10
